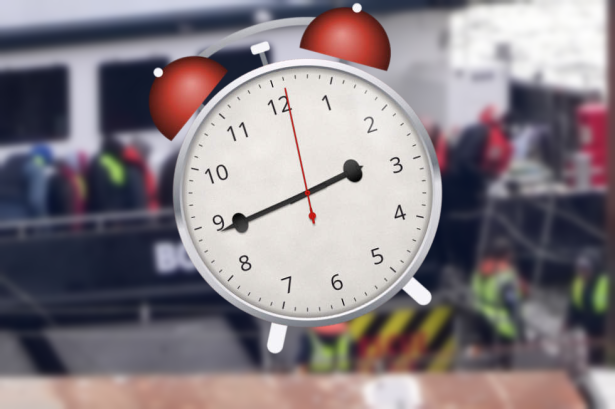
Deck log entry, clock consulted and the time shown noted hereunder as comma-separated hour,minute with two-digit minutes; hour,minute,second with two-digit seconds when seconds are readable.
2,44,01
